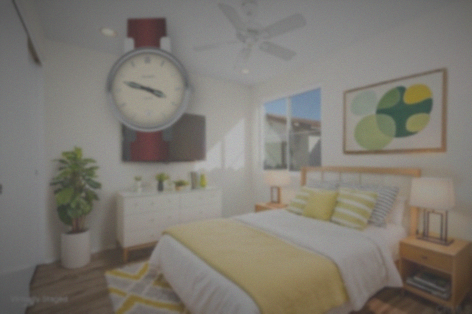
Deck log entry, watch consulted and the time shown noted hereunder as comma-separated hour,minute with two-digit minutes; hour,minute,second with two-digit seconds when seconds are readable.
3,48
